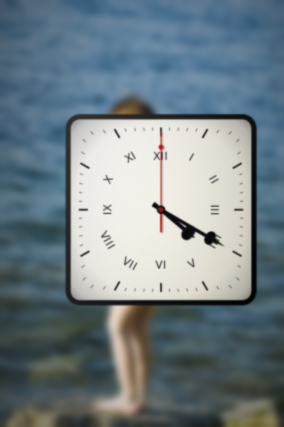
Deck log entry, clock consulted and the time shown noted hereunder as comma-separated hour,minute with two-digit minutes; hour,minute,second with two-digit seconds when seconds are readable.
4,20,00
